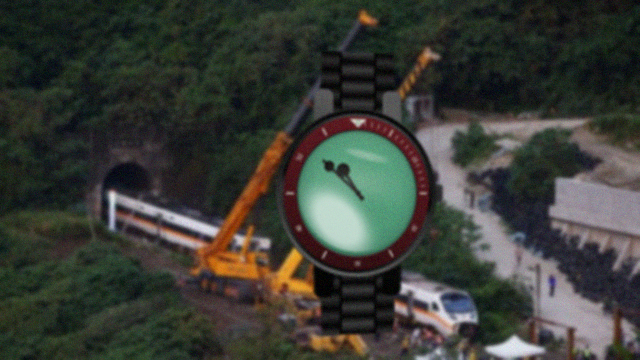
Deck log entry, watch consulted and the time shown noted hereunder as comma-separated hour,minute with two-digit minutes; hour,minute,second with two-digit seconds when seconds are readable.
10,52
